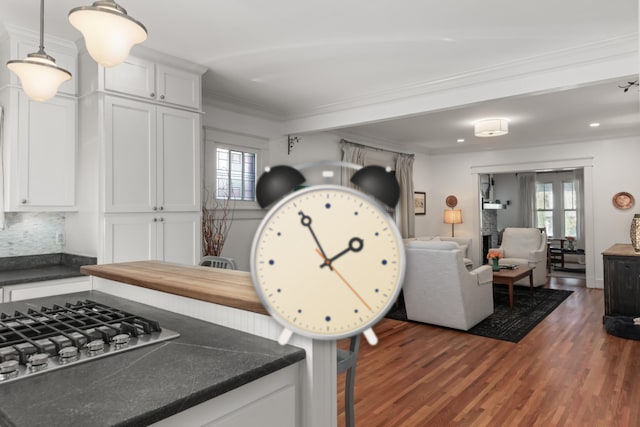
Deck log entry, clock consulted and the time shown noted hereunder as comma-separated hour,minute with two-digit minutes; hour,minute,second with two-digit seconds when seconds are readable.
1,55,23
